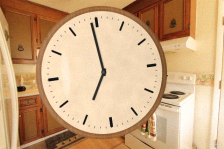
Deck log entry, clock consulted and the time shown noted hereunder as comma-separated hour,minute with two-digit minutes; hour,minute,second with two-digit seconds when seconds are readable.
6,59
